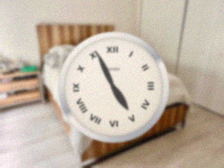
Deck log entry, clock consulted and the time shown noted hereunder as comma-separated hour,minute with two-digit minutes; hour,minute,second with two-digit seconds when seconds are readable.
4,56
